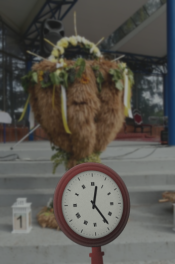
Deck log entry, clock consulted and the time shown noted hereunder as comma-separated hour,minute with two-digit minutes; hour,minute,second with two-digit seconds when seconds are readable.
12,24
